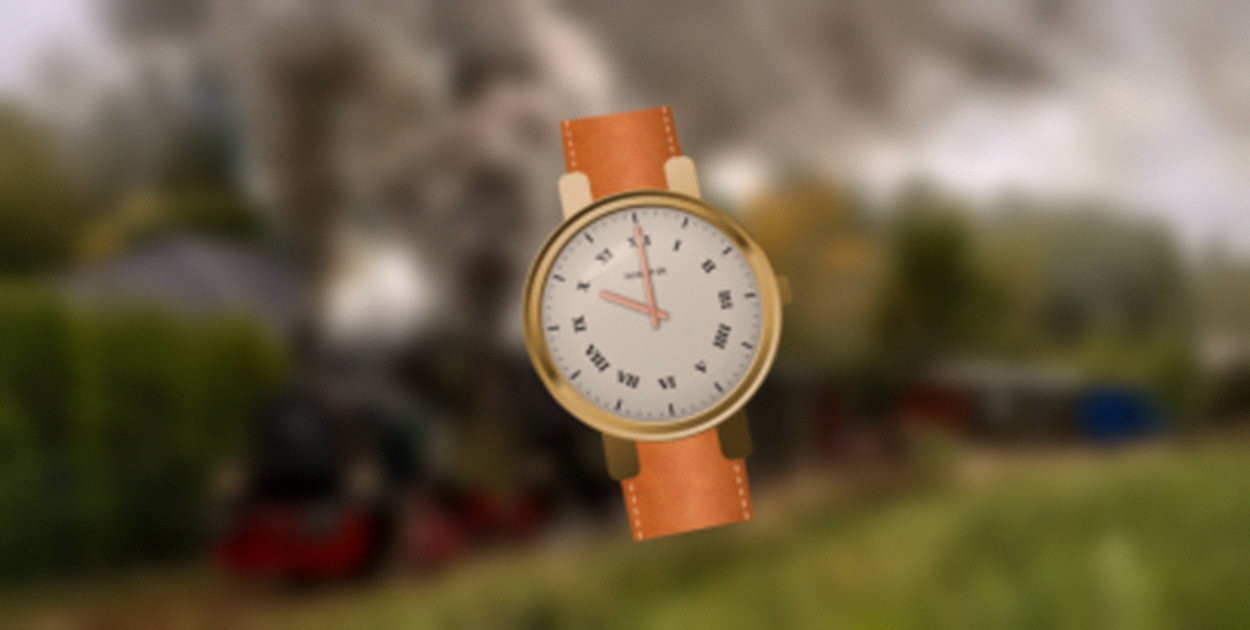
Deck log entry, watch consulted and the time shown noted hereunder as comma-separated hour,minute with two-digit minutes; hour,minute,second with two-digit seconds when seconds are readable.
10,00
